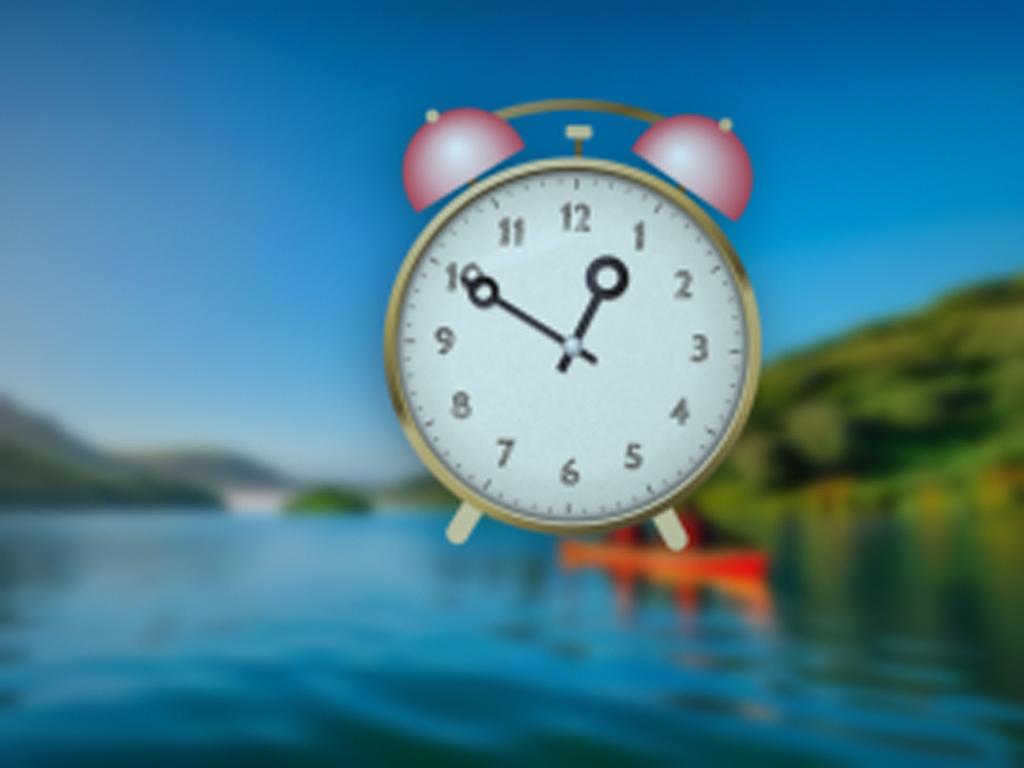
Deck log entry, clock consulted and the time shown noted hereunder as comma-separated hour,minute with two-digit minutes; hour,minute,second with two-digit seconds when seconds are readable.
12,50
